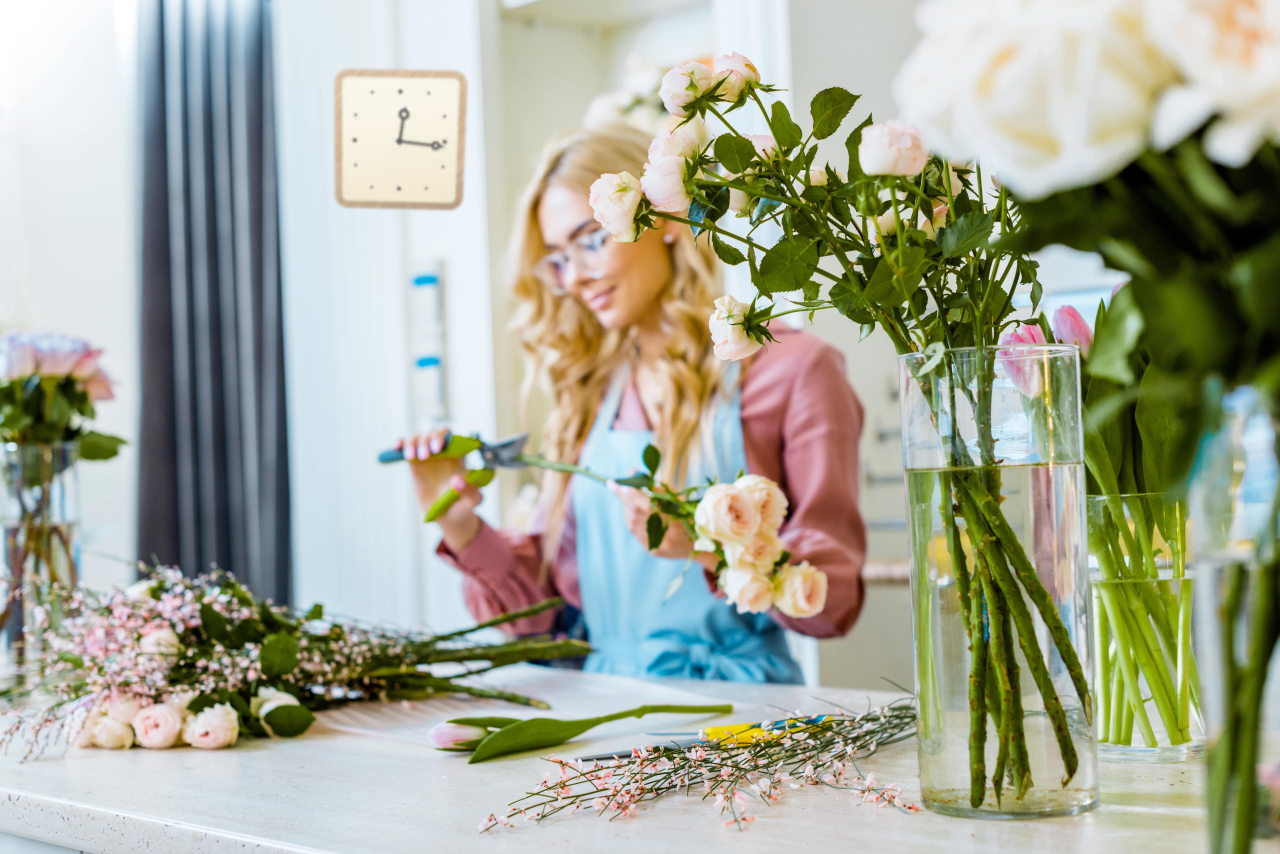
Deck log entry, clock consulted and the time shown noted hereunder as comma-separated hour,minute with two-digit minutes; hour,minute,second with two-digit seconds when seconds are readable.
12,16
